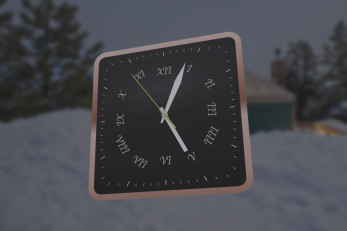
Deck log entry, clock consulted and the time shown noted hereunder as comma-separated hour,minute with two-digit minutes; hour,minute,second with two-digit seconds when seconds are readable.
5,03,54
